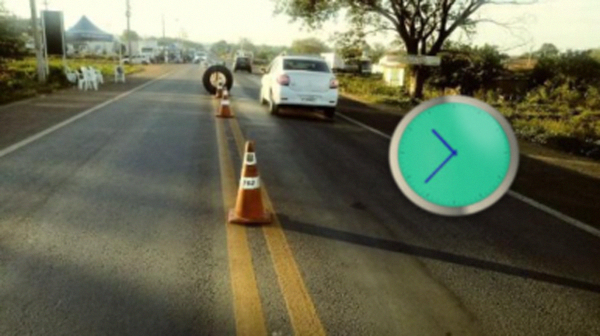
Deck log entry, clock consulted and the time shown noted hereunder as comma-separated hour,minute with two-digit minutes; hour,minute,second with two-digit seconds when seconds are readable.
10,37
